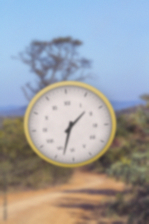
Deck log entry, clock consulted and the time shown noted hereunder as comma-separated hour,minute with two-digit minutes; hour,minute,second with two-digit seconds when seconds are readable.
1,33
